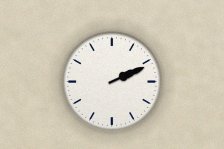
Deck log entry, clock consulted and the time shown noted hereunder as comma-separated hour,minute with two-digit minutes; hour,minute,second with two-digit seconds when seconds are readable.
2,11
